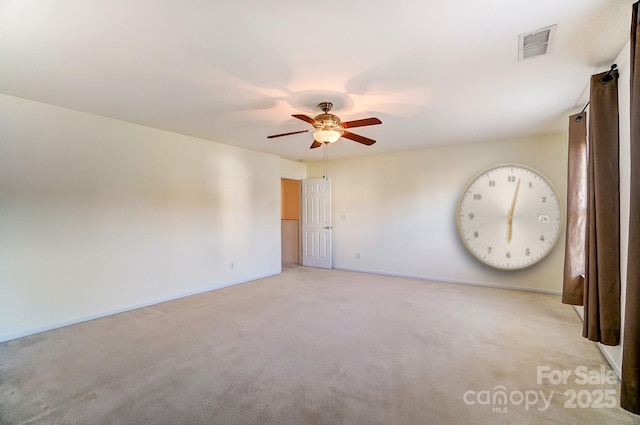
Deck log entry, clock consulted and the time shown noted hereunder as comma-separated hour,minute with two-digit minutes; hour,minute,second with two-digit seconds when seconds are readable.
6,02
